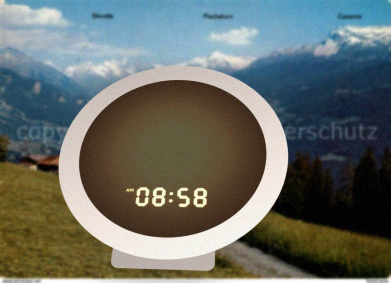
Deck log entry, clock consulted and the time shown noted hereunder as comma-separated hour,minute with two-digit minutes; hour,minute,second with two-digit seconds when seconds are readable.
8,58
